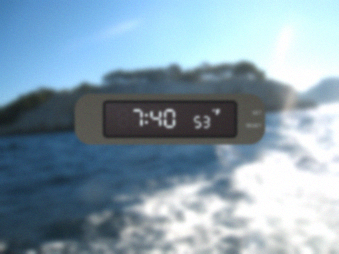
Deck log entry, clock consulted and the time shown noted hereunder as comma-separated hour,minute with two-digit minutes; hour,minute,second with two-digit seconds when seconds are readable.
7,40
